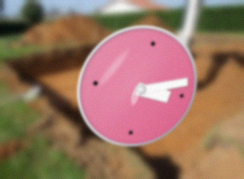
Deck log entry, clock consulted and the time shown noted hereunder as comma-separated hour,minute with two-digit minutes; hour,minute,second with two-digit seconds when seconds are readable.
3,12
